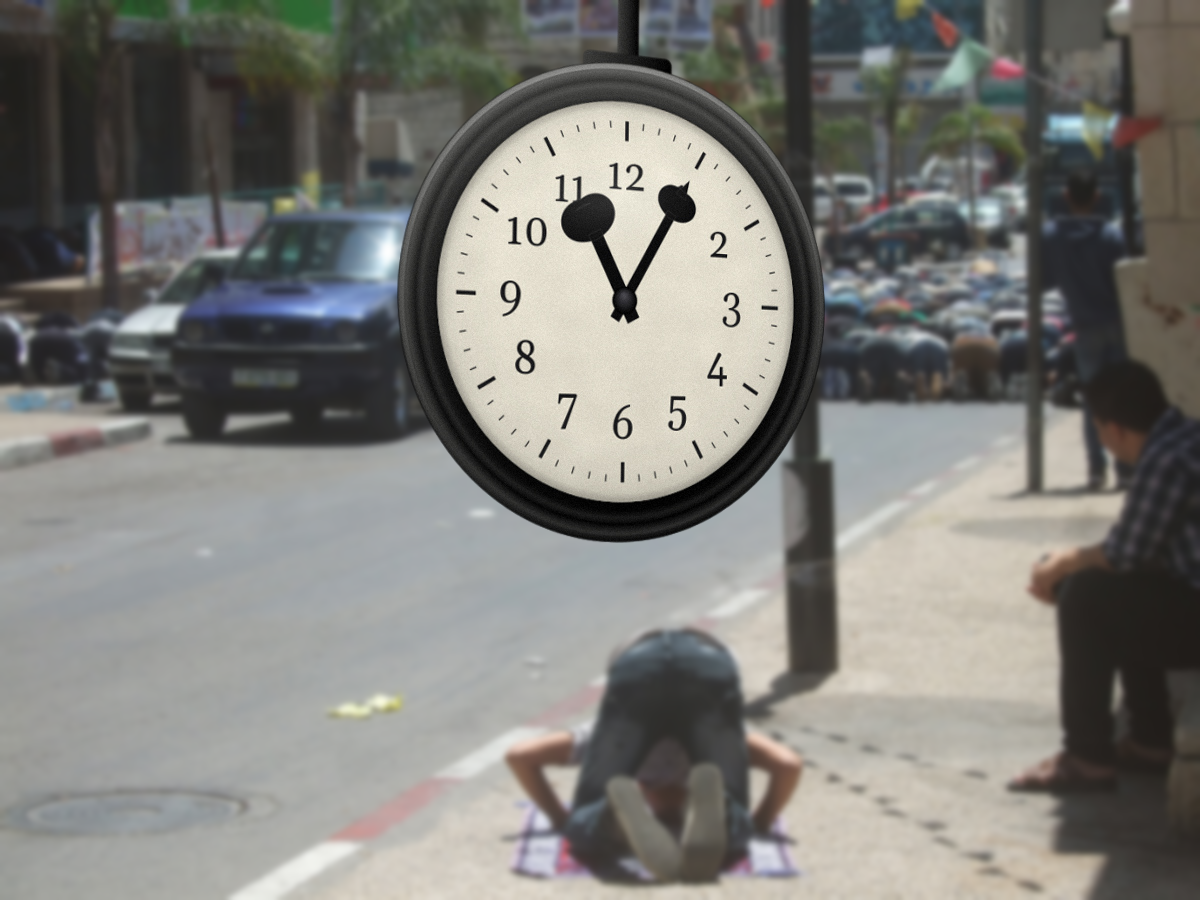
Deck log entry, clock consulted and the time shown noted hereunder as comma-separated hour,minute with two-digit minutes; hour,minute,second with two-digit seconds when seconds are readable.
11,05
